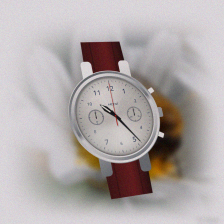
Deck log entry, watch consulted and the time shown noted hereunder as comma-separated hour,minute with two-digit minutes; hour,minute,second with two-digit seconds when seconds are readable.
10,24
